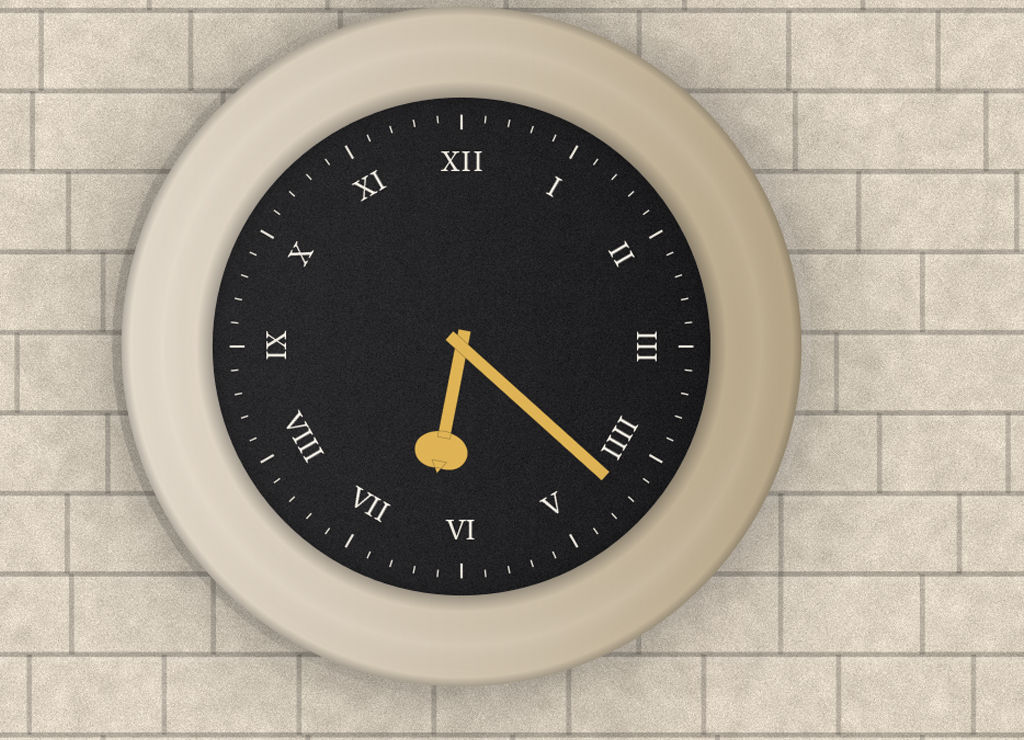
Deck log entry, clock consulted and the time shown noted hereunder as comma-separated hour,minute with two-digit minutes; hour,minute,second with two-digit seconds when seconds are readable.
6,22
